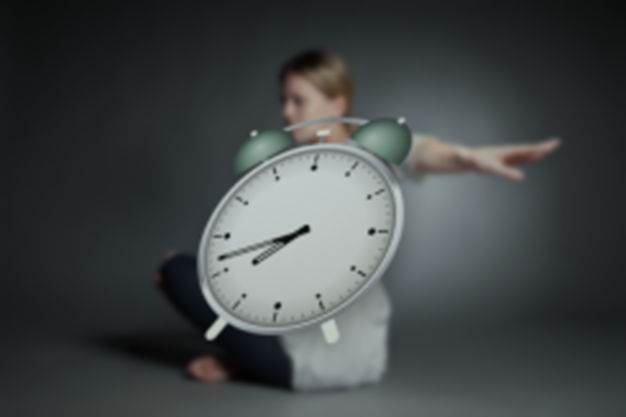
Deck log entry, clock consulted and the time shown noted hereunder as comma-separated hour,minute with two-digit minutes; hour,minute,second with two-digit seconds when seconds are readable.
7,42
